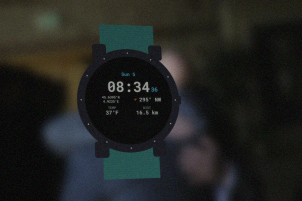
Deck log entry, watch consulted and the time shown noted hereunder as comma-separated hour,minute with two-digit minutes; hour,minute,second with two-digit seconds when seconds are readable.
8,34
